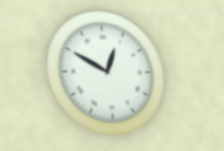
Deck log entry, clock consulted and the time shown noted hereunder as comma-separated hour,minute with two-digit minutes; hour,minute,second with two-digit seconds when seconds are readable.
12,50
